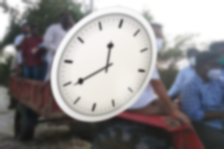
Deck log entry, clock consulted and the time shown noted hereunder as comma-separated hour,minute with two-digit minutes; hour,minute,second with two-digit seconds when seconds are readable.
11,39
